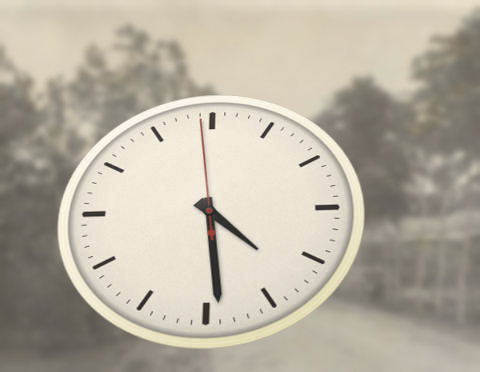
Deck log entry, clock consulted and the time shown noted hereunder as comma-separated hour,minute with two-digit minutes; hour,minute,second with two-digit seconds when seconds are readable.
4,28,59
